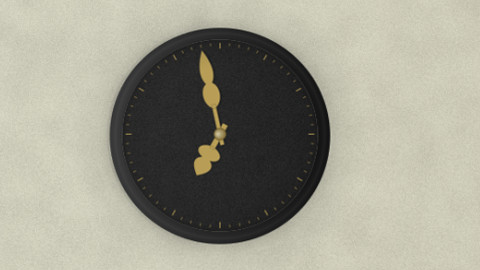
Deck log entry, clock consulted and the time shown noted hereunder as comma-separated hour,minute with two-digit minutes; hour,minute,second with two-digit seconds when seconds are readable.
6,58
